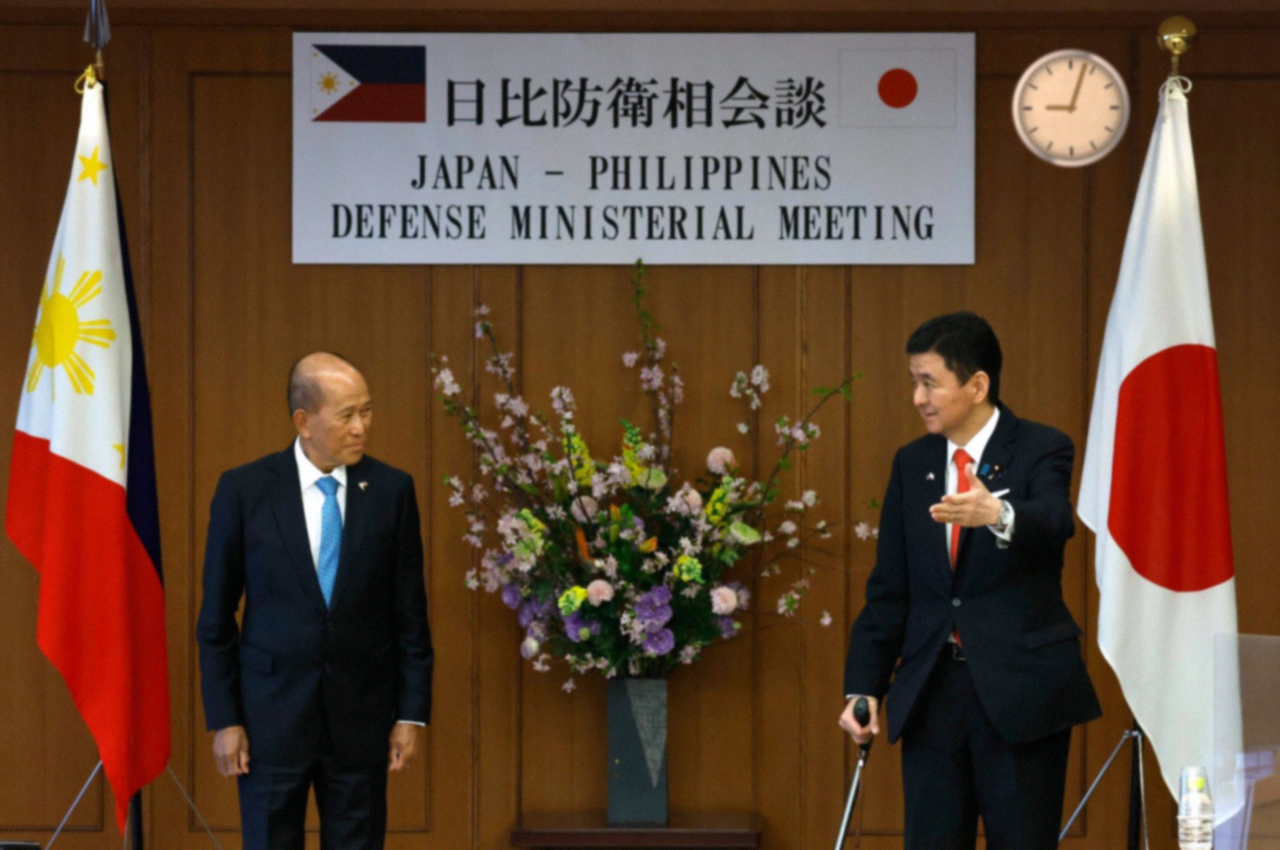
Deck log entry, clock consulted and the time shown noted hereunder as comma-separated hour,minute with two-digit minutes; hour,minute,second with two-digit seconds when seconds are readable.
9,03
